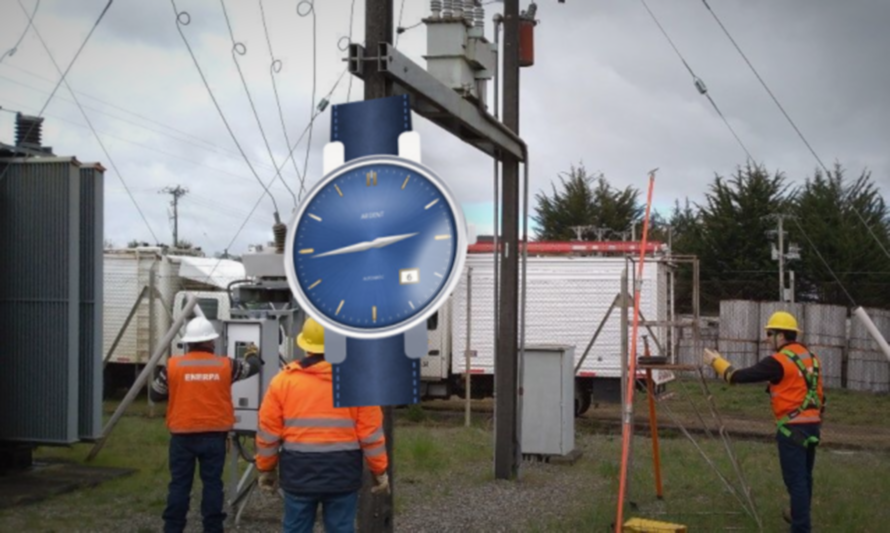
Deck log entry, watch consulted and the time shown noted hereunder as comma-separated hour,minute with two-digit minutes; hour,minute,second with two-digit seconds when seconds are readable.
2,44
